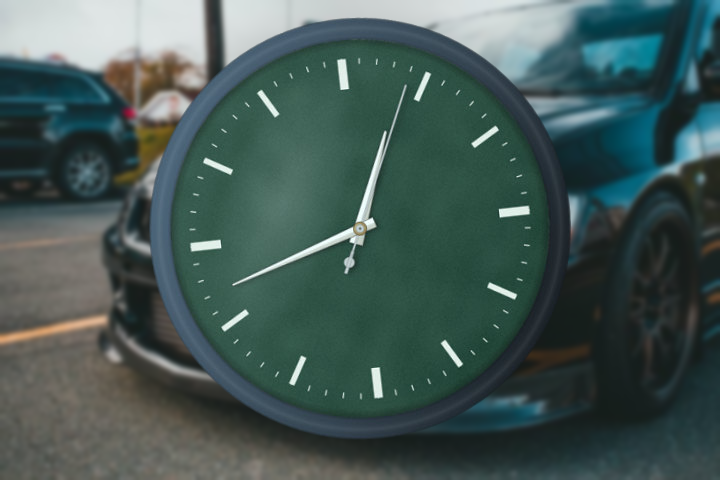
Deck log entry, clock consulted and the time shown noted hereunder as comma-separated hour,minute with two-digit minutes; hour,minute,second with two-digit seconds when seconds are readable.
12,42,04
